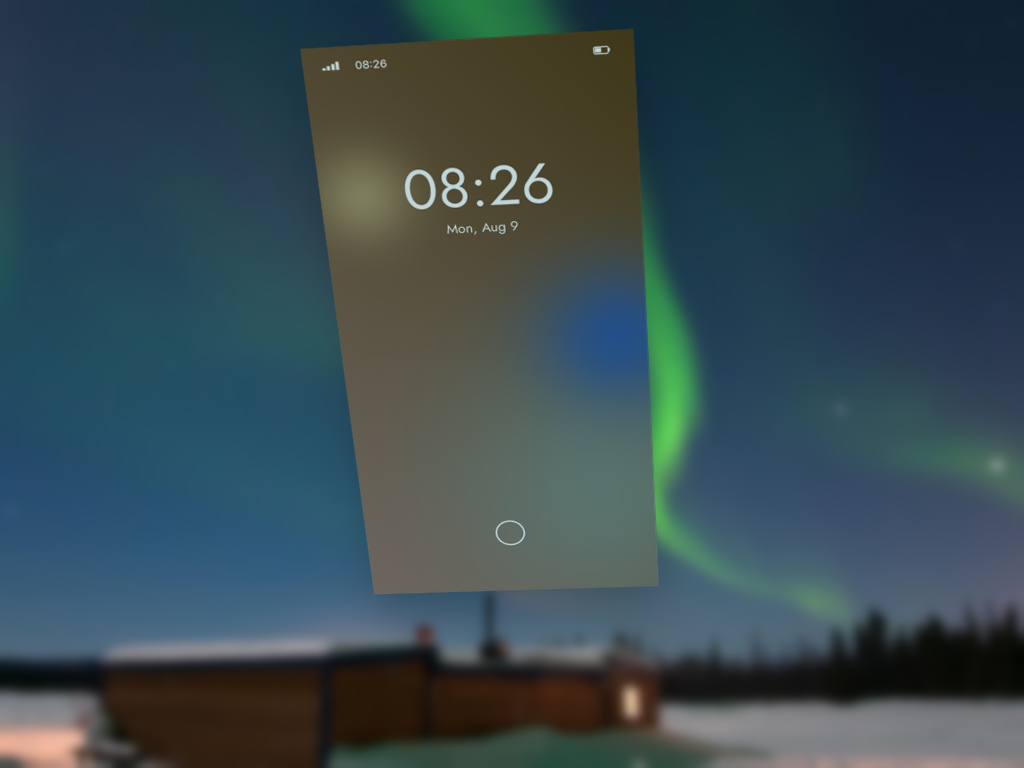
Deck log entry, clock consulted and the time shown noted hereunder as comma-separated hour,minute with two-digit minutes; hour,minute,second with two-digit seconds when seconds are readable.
8,26
